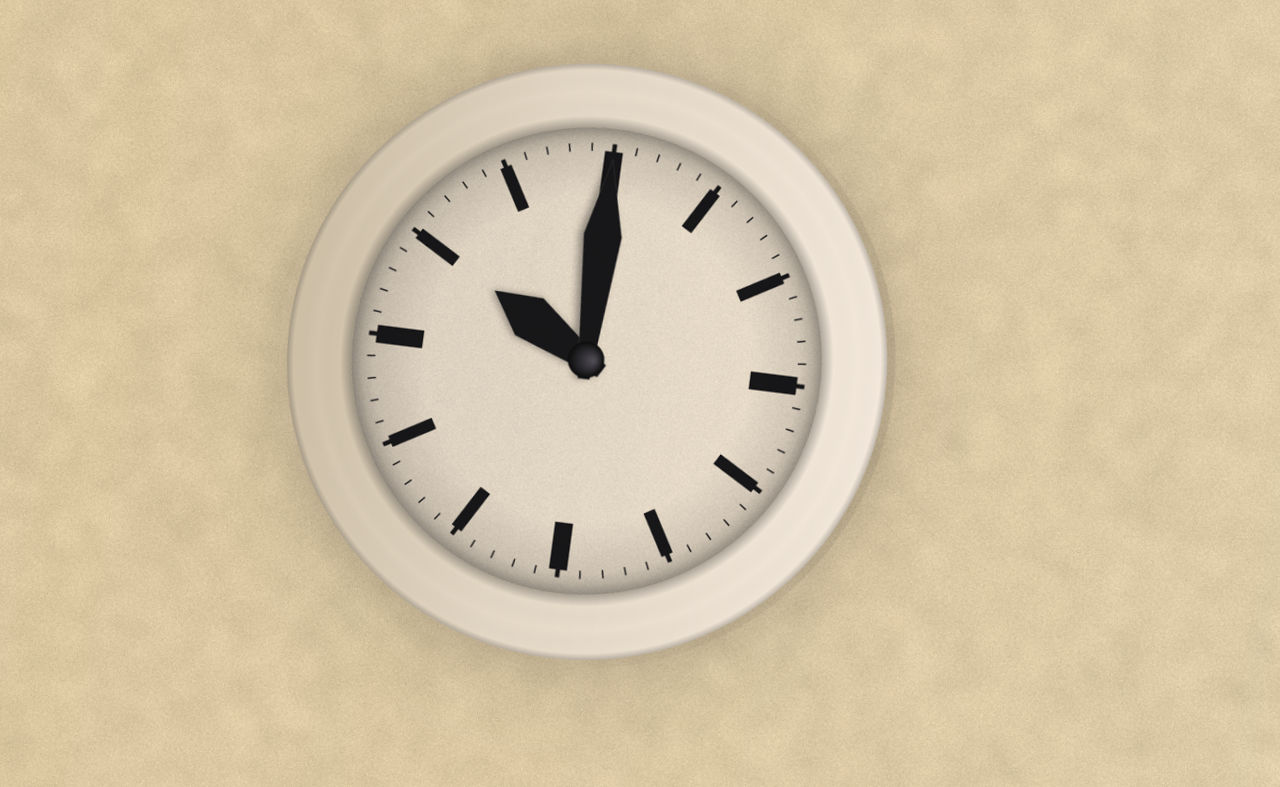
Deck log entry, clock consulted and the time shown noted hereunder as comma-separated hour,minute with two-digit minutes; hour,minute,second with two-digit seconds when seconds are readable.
10,00
